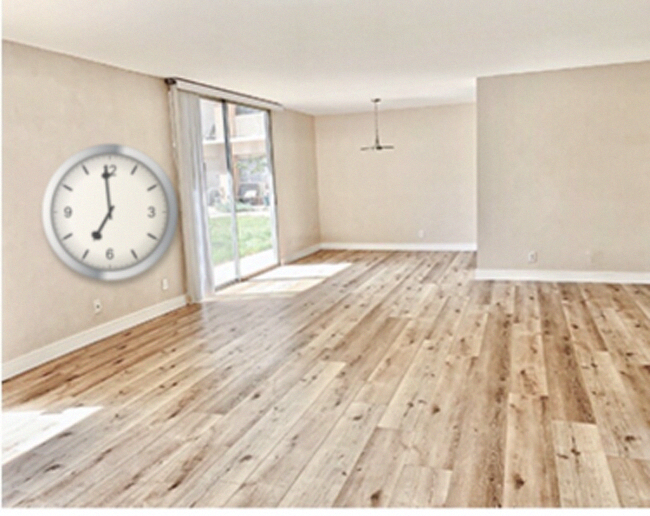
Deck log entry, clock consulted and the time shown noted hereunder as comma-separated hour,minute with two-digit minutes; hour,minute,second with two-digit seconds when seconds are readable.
6,59
